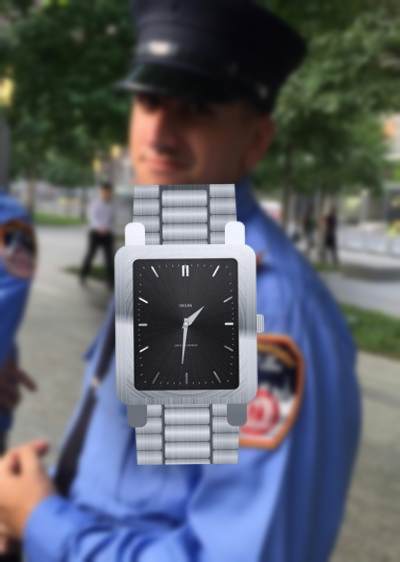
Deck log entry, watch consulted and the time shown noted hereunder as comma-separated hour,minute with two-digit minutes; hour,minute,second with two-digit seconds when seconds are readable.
1,31
